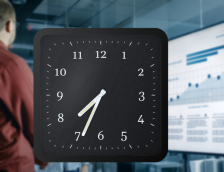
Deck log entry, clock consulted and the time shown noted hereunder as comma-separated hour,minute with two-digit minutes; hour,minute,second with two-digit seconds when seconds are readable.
7,34
